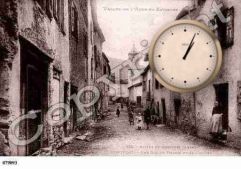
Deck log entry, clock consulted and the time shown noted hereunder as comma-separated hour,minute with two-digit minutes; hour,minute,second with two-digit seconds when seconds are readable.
1,04
